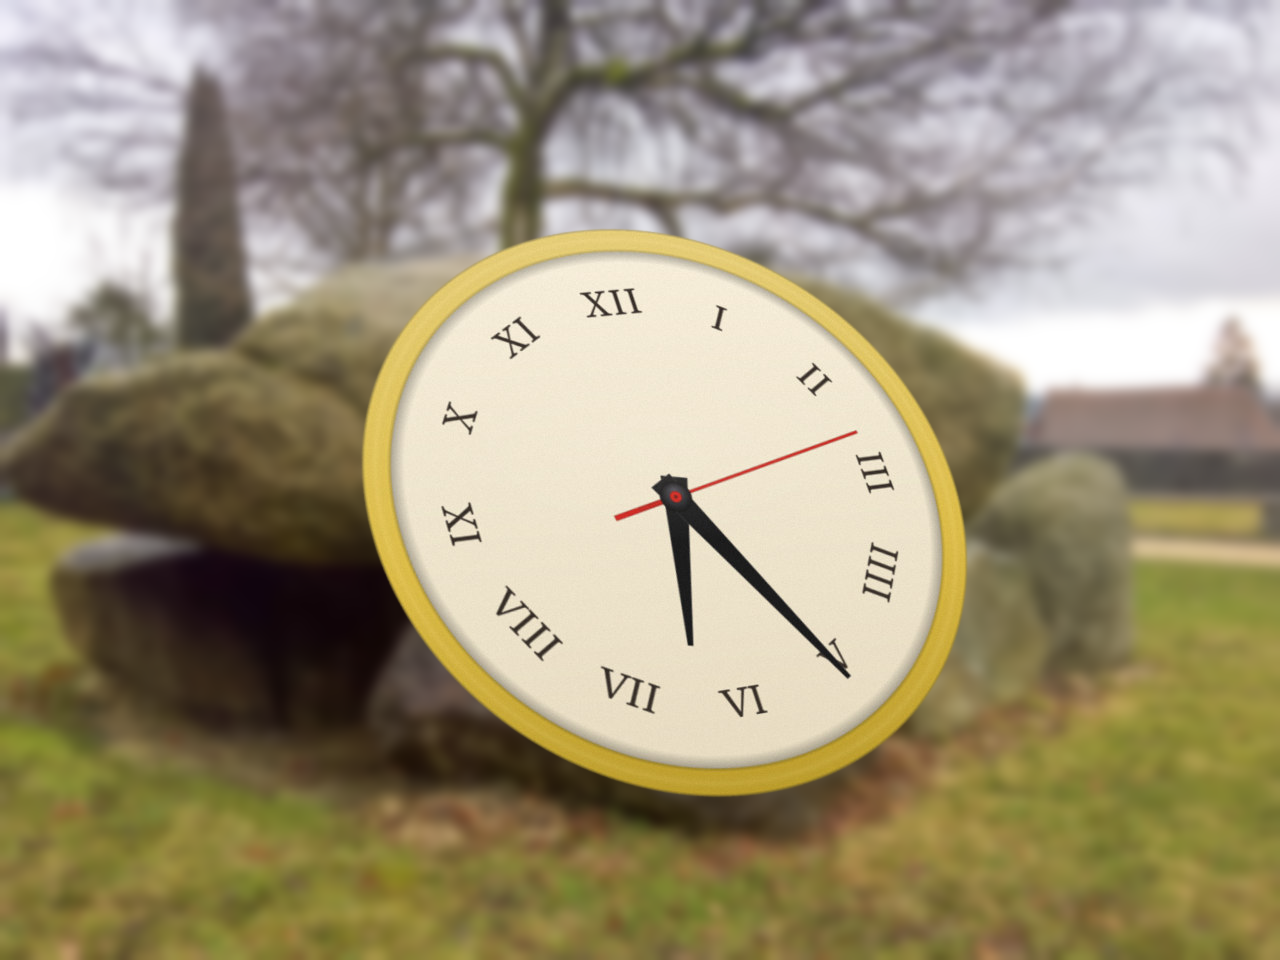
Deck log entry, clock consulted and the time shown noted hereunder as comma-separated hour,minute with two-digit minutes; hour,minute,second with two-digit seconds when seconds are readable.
6,25,13
